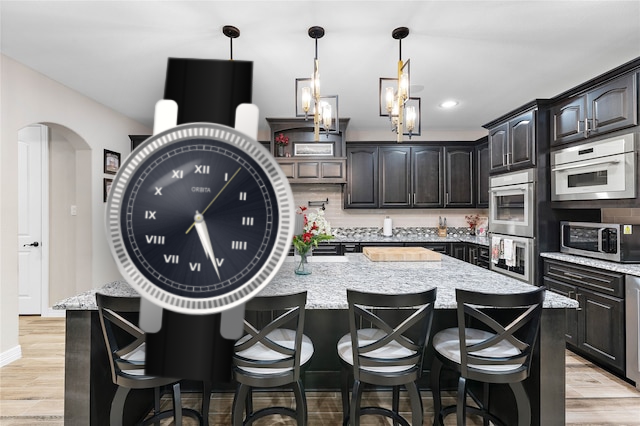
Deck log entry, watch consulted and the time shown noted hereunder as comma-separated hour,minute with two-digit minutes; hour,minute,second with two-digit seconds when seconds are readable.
5,26,06
